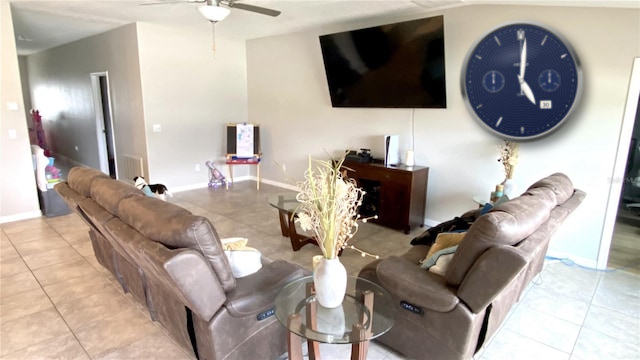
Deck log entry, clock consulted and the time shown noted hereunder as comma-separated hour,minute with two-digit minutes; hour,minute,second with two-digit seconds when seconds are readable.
5,01
